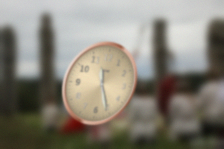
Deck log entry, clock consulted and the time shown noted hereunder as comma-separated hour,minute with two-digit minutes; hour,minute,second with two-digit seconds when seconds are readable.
11,26
